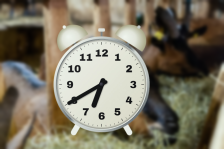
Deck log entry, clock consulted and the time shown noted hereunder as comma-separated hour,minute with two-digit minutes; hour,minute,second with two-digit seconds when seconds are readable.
6,40
